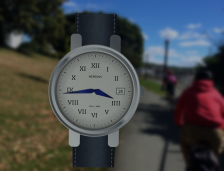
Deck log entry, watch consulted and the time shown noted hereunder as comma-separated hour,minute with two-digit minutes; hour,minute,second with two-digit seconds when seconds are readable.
3,44
